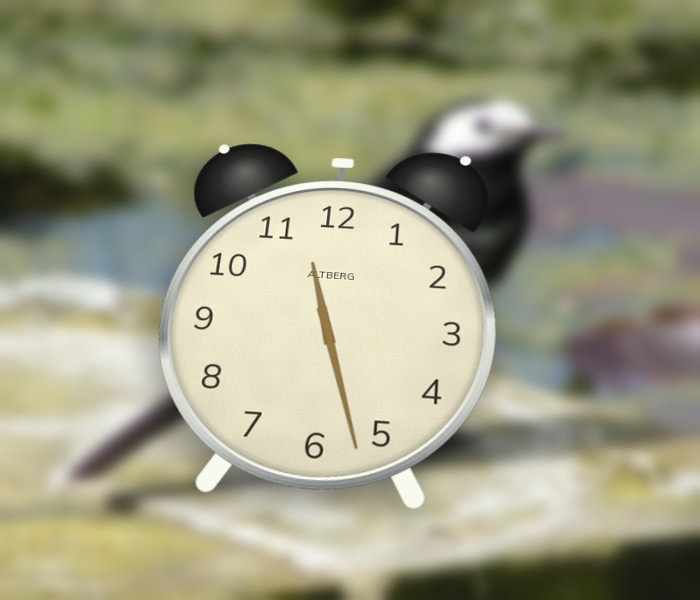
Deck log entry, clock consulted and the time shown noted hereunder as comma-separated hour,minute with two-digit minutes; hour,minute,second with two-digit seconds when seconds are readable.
11,27
